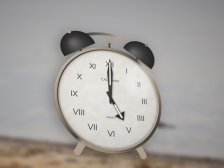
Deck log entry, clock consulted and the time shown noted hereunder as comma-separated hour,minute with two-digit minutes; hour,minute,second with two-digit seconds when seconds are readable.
5,00
